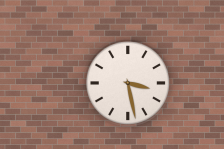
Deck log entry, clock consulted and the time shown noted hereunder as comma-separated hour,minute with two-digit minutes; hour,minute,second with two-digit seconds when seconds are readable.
3,28
